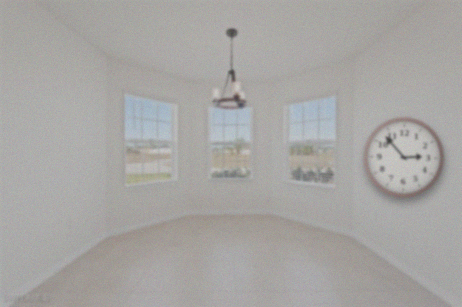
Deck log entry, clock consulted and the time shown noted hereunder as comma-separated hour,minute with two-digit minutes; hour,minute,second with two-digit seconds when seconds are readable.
2,53
